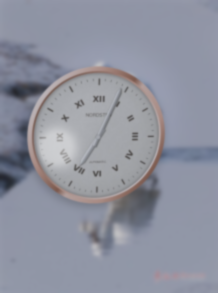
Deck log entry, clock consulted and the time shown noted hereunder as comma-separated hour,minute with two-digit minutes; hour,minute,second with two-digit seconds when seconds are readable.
7,04
